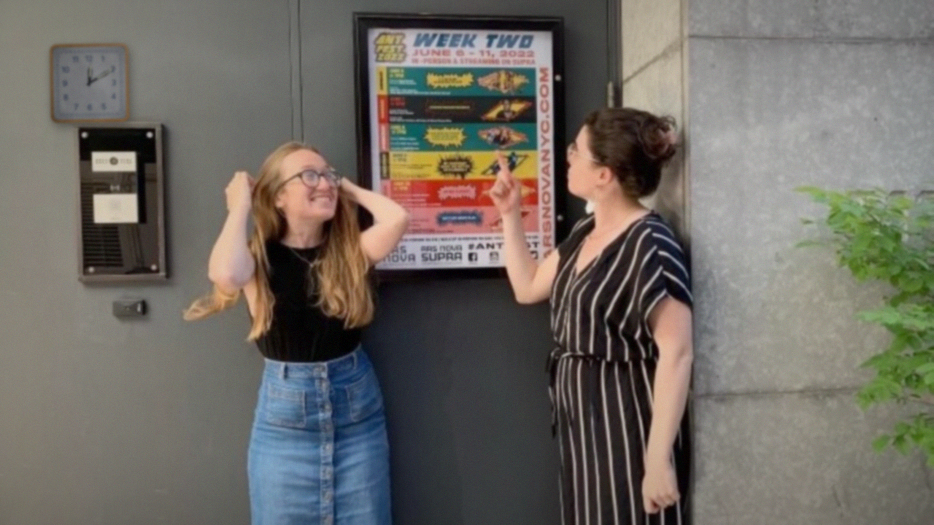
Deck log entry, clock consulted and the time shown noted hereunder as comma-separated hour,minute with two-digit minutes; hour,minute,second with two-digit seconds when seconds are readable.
12,10
